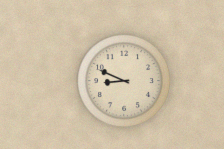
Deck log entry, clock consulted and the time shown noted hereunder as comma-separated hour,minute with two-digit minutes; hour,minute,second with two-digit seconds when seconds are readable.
8,49
